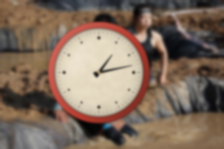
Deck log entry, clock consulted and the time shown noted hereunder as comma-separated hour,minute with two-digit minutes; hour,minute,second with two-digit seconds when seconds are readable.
1,13
